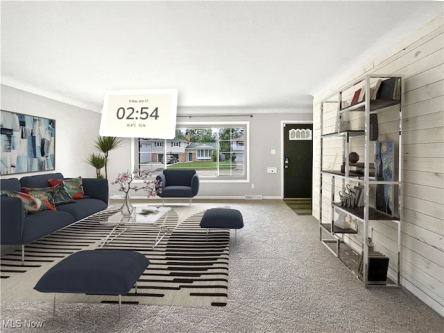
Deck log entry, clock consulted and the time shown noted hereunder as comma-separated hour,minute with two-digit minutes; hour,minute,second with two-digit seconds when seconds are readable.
2,54
